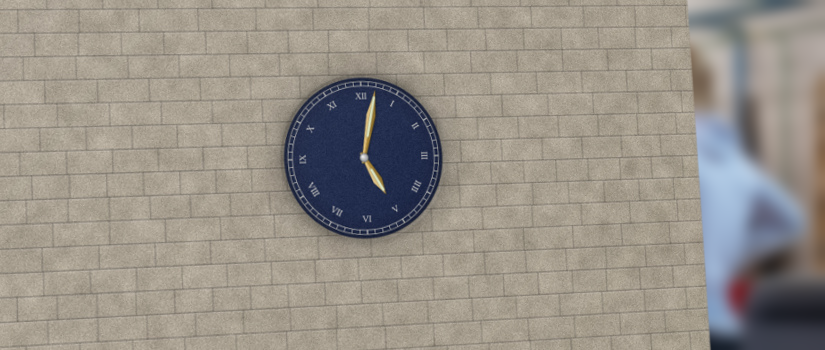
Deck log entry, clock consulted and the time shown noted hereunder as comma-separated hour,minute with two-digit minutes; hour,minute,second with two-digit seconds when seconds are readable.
5,02
